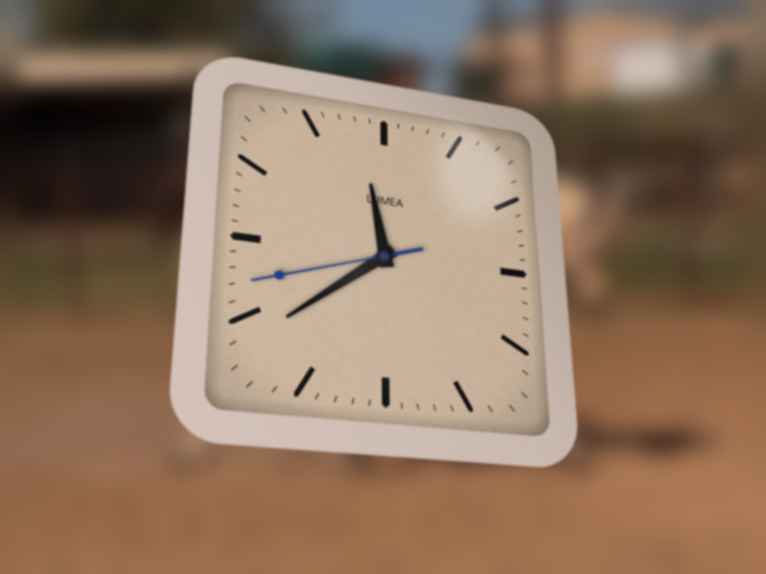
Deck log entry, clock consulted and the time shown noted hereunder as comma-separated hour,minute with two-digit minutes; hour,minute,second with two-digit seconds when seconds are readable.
11,38,42
